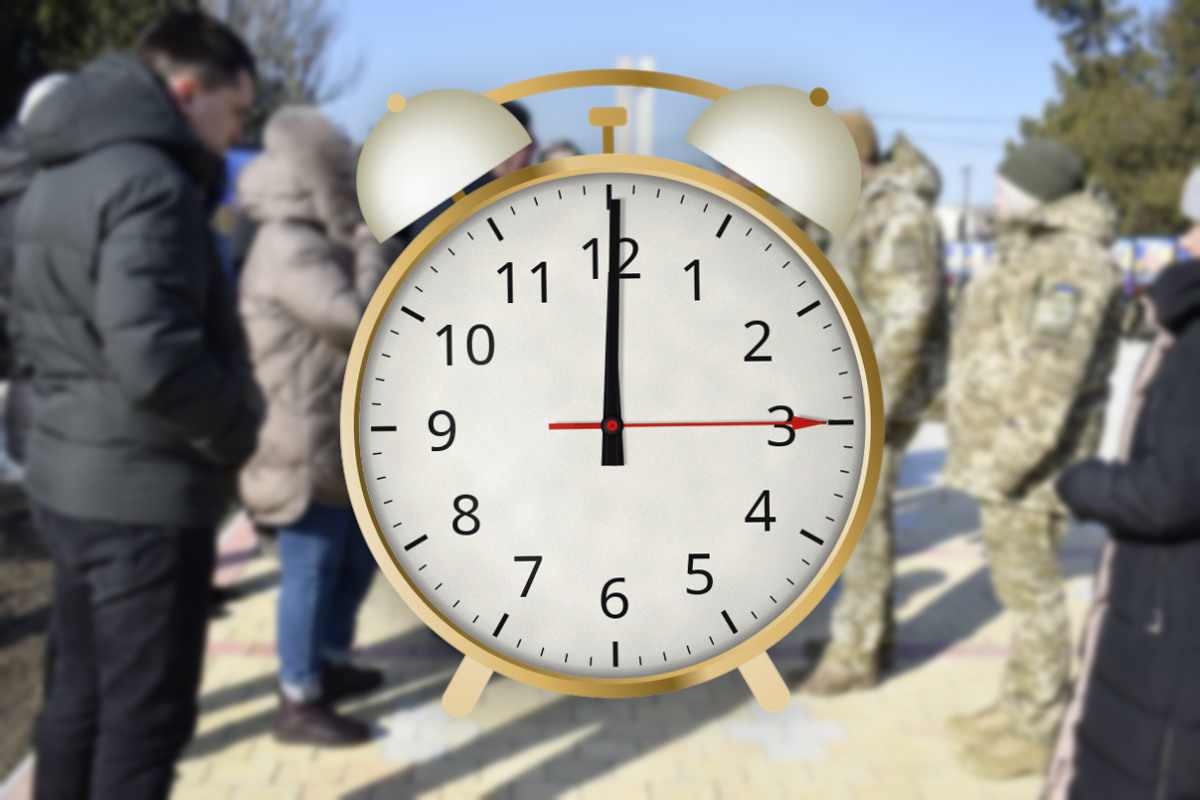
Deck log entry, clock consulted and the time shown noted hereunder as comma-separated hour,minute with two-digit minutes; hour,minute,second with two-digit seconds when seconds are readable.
12,00,15
